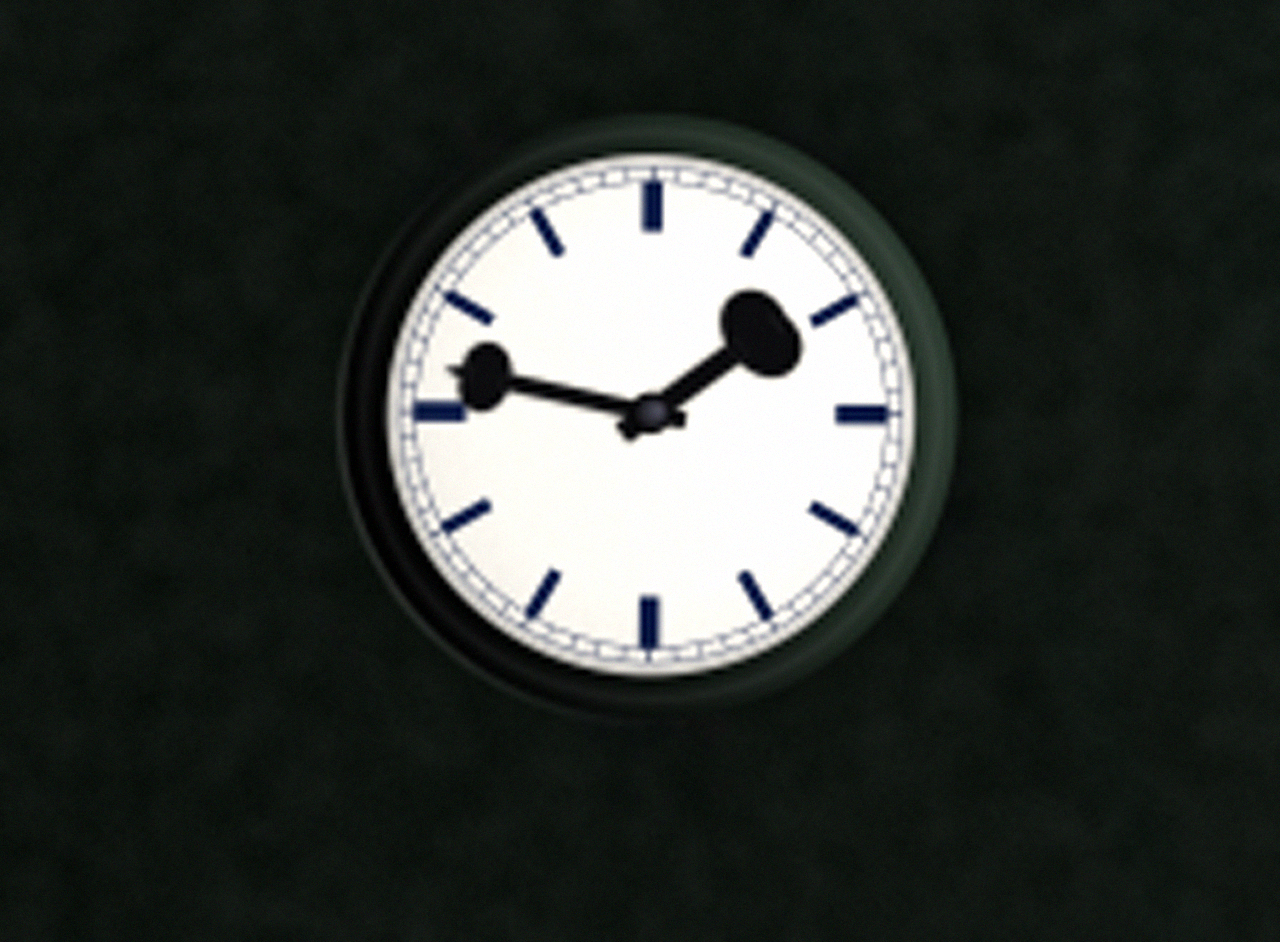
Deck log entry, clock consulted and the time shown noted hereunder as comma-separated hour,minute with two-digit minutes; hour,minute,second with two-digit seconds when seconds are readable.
1,47
